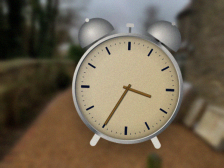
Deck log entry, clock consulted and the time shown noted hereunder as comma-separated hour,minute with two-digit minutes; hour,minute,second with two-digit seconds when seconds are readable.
3,35
